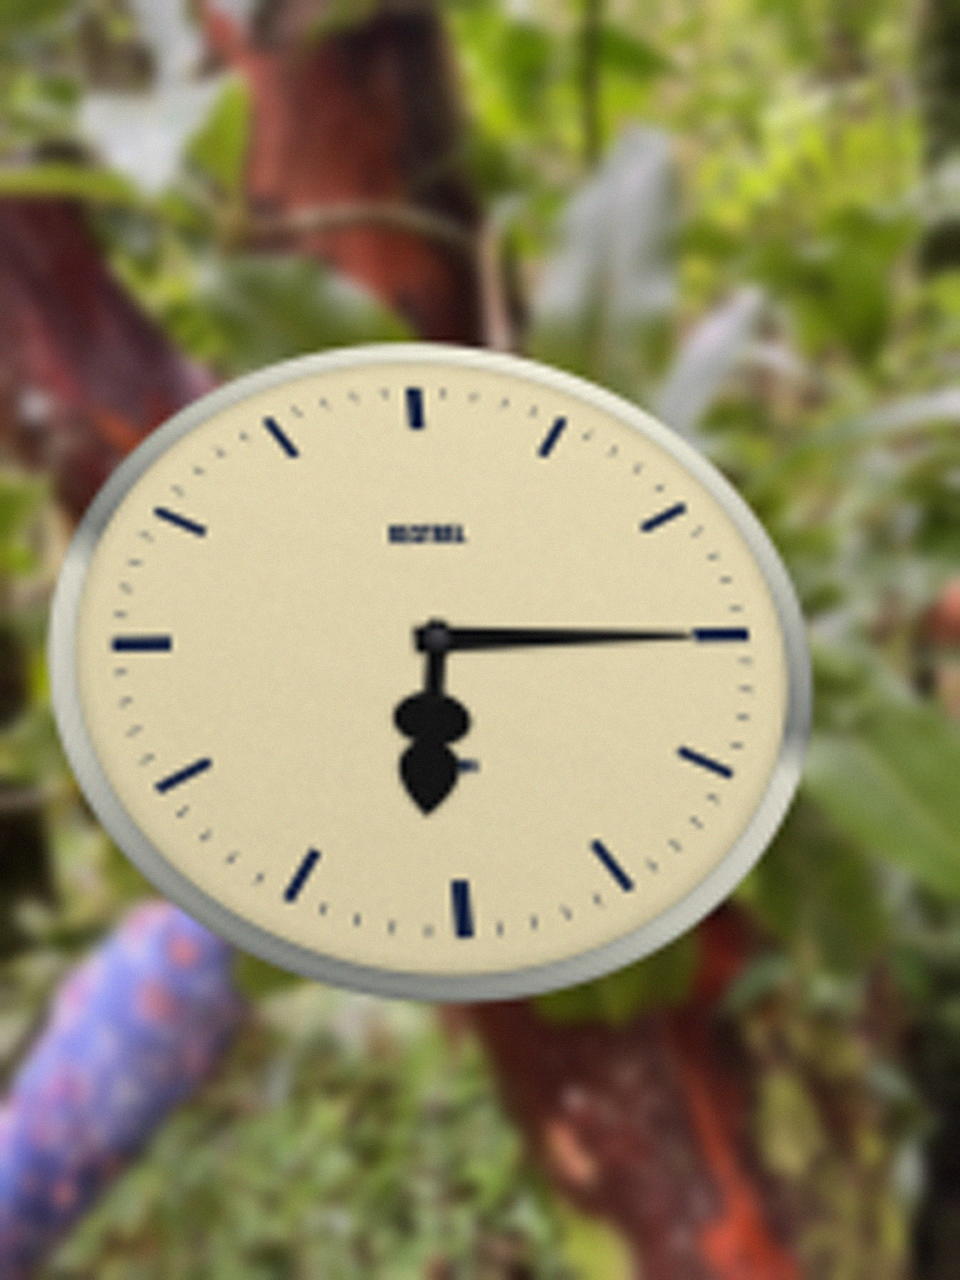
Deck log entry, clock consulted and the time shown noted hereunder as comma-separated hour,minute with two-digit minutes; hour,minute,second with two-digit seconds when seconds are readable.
6,15
